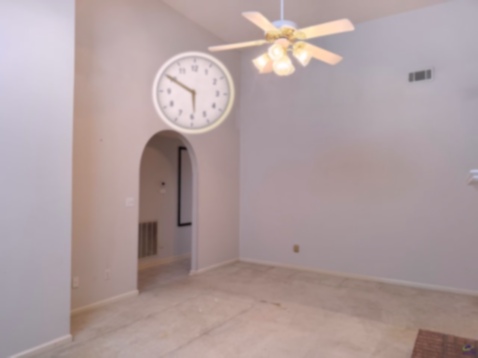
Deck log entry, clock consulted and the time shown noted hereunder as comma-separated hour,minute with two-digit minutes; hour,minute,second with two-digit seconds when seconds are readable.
5,50
